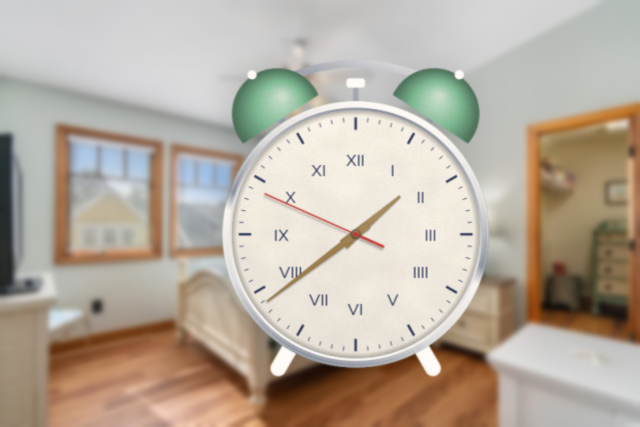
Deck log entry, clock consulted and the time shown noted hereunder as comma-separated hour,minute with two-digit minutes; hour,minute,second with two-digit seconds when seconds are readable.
1,38,49
